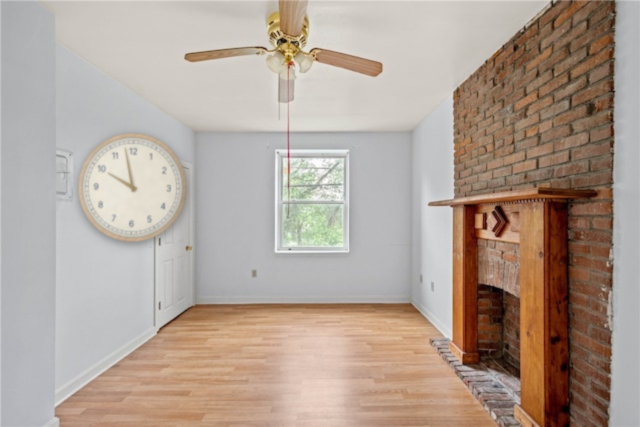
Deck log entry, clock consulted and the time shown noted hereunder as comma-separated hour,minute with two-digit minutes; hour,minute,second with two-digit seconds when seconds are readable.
9,58
